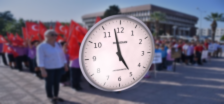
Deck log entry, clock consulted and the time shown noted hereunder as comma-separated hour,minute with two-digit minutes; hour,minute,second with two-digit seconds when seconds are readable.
4,58
